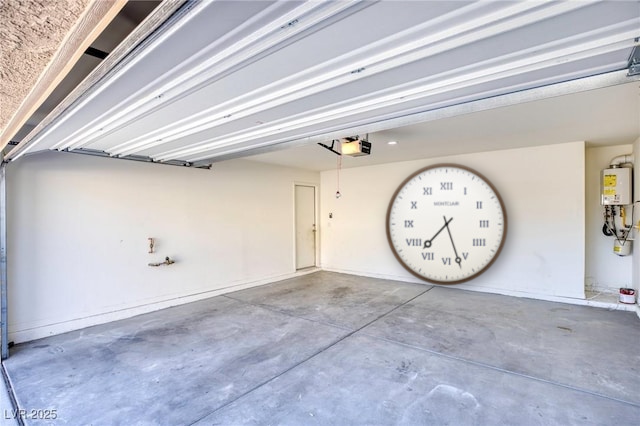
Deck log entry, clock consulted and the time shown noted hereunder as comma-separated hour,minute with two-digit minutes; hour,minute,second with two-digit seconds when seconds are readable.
7,27
